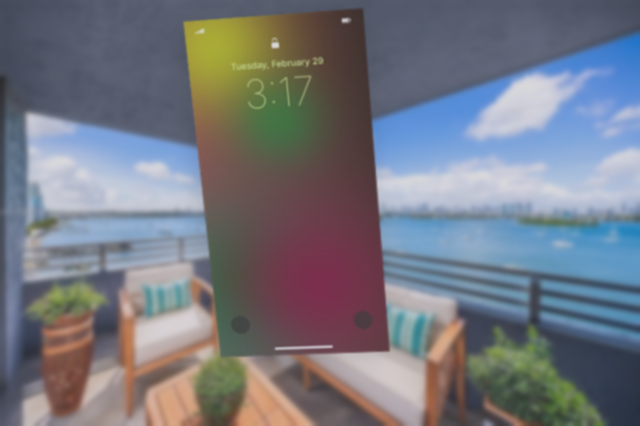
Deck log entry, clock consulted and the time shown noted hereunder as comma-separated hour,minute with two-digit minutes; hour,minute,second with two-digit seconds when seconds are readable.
3,17
